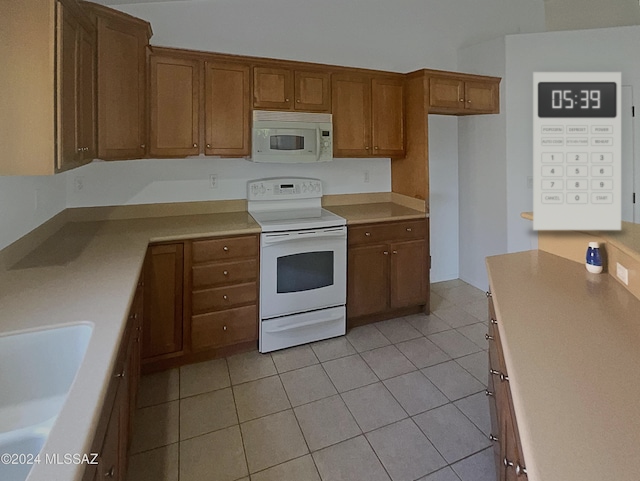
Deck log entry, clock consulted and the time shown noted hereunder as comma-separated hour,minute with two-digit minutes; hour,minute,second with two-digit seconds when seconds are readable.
5,39
